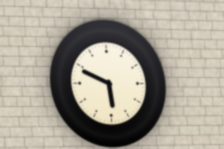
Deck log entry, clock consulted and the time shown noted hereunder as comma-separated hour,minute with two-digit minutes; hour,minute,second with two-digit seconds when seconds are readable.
5,49
